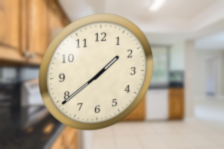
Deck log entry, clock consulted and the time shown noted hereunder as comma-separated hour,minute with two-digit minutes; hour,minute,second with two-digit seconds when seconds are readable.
1,39
